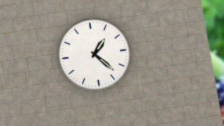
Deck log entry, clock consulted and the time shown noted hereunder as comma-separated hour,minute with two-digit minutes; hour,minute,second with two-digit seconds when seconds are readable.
1,23
